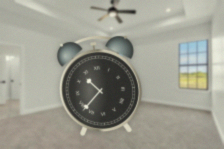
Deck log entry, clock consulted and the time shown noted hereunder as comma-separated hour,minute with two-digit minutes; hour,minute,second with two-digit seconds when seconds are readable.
10,38
